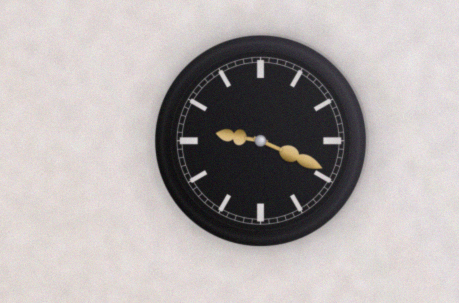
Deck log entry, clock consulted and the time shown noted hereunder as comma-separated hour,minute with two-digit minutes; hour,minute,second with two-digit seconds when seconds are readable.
9,19
